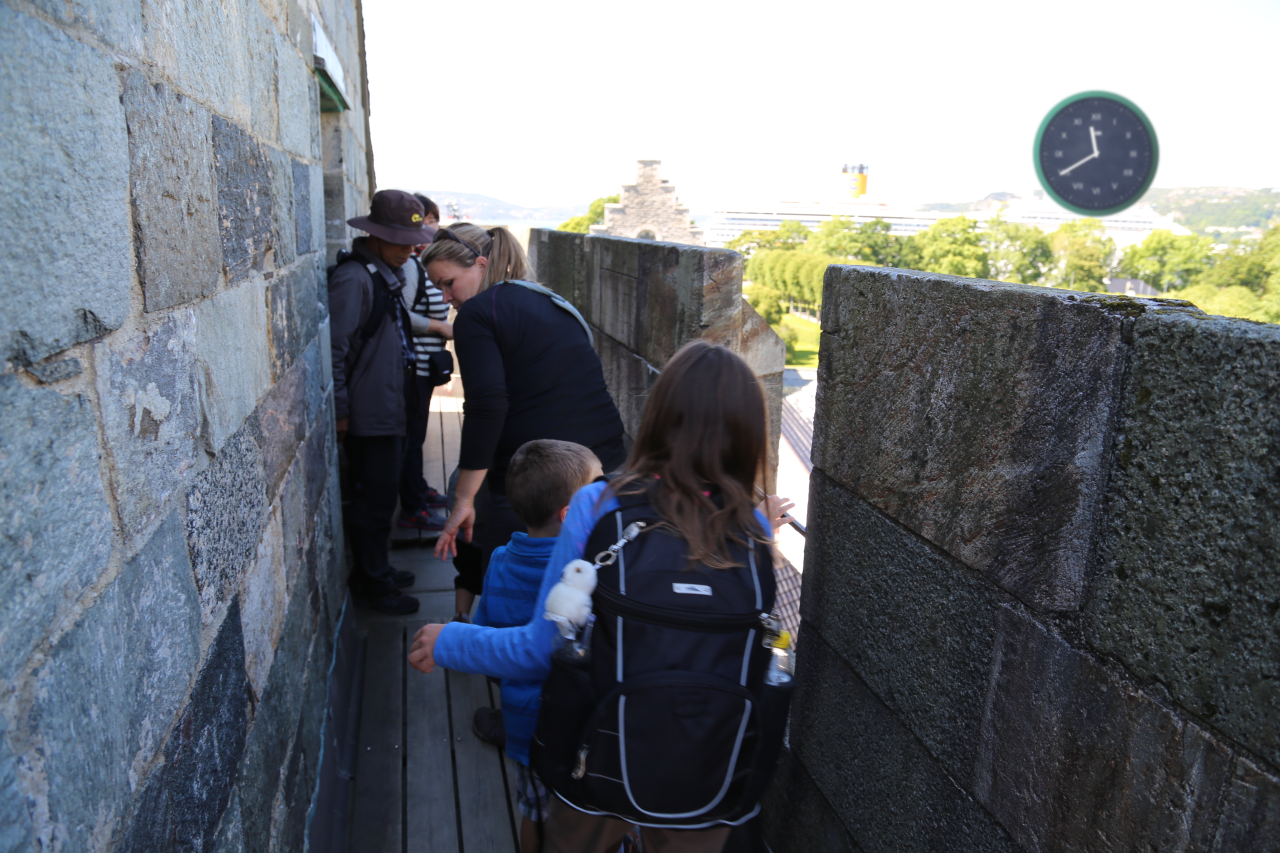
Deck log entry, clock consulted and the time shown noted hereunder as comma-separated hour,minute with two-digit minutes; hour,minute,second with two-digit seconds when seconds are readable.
11,40
